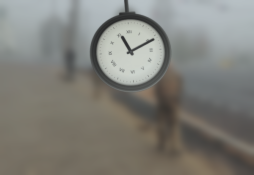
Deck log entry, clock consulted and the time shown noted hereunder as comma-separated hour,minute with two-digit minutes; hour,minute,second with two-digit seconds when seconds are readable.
11,11
